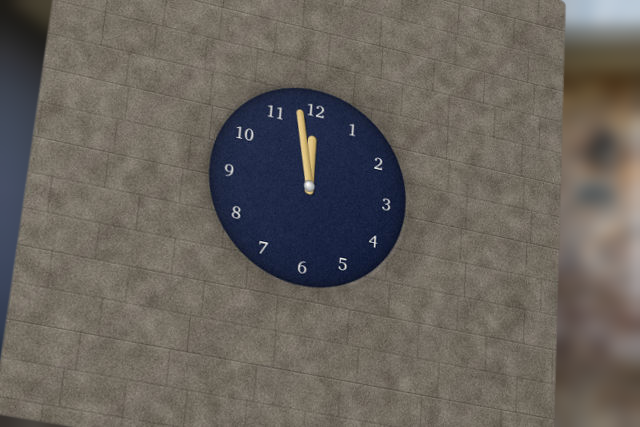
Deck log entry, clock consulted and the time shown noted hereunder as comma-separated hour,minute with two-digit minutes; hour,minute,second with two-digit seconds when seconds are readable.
11,58
